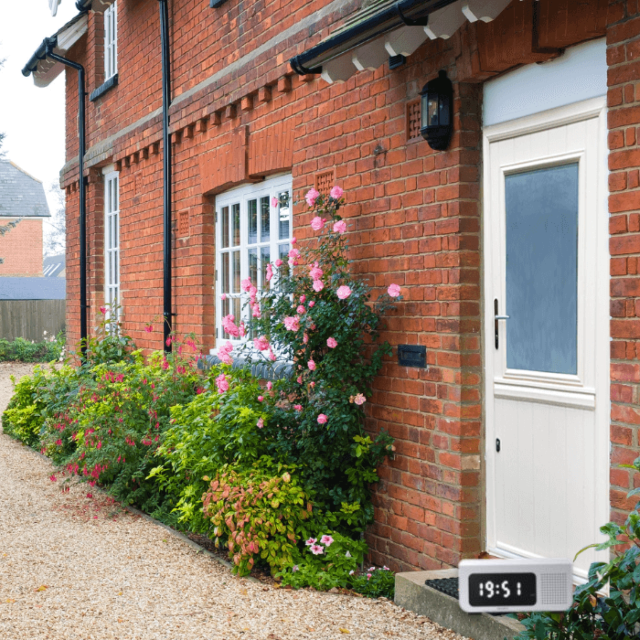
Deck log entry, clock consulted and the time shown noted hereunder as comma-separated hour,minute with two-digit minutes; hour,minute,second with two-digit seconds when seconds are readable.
19,51
